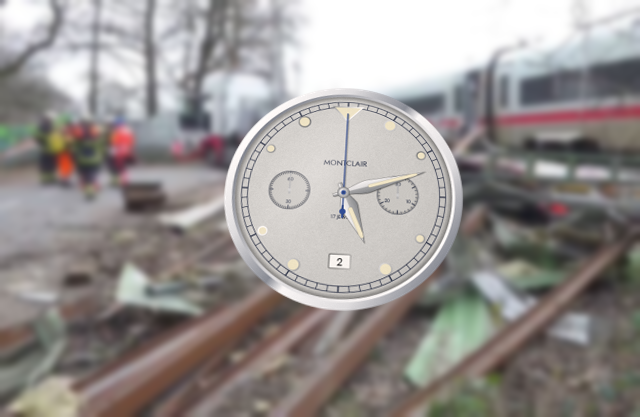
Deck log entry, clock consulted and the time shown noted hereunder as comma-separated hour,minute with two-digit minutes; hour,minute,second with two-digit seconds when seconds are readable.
5,12
